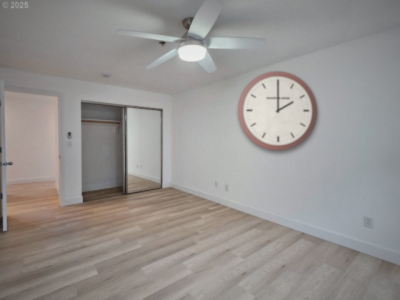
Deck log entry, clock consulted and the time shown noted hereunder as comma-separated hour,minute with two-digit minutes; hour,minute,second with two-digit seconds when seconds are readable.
2,00
